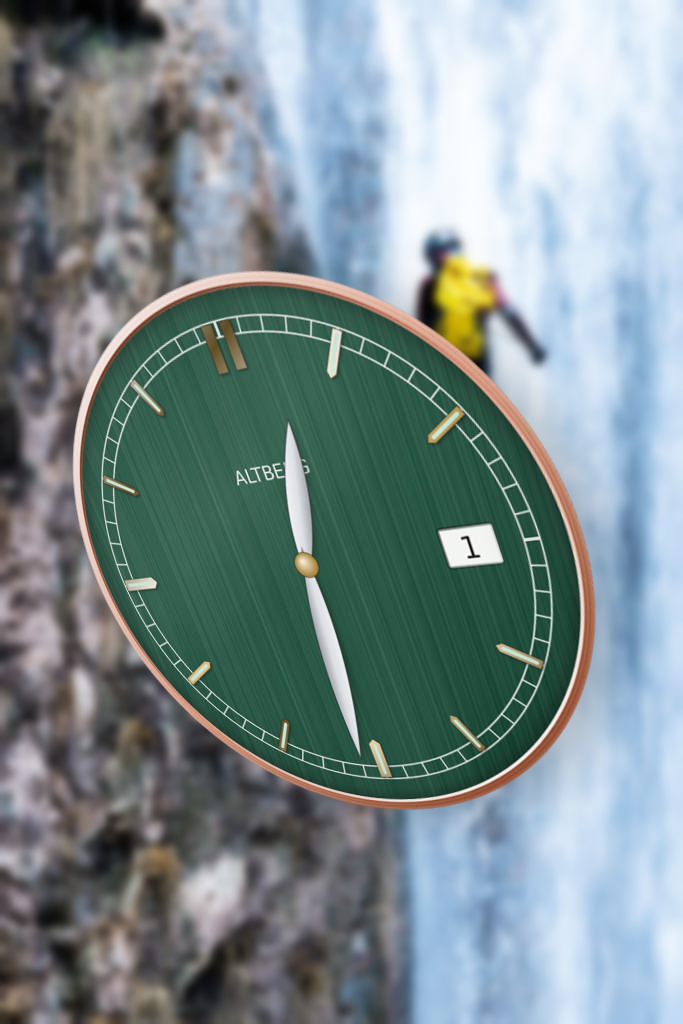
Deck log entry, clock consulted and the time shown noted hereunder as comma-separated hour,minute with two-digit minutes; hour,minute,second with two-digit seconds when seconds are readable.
12,31
